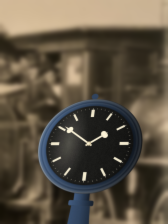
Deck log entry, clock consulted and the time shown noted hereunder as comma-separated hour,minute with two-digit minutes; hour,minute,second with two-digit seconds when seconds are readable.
1,51
